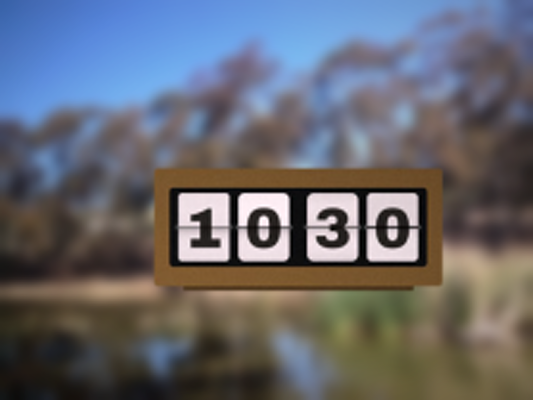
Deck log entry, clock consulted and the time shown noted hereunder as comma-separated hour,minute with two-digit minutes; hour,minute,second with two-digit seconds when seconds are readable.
10,30
